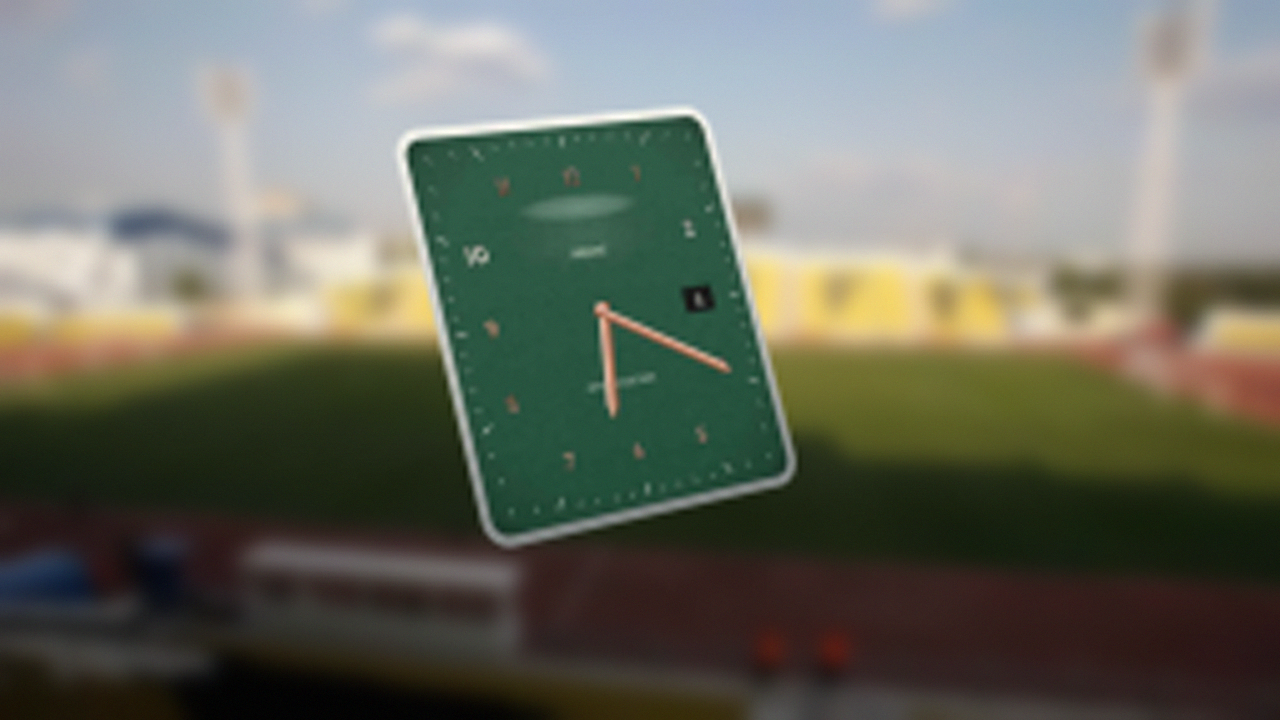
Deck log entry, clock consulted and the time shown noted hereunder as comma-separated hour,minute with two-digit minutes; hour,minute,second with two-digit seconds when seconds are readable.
6,20
